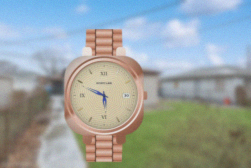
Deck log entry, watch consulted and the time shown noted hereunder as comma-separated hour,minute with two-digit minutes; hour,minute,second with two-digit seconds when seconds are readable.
5,49
